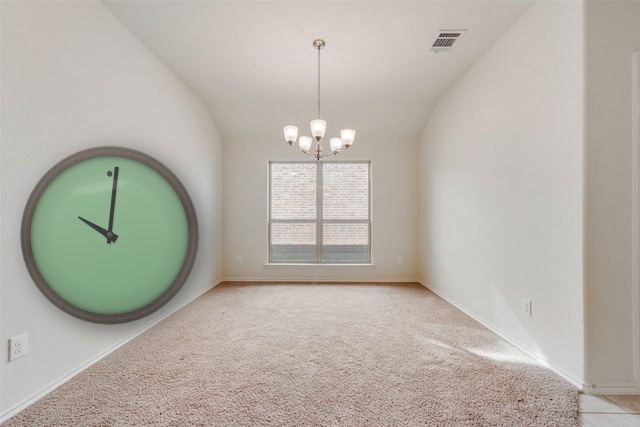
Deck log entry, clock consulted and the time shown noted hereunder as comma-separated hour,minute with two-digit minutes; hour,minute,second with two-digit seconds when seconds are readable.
10,01
